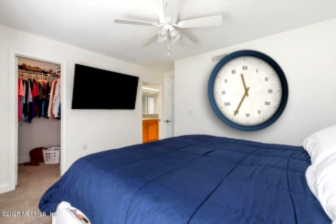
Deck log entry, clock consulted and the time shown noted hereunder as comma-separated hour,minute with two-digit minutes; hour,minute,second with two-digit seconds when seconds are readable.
11,35
